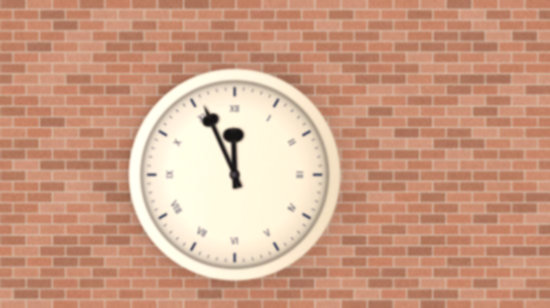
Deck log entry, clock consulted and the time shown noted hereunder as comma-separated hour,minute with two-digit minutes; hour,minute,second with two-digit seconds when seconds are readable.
11,56
